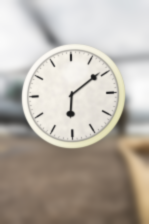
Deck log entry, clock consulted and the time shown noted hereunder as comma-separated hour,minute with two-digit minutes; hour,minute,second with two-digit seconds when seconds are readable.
6,09
